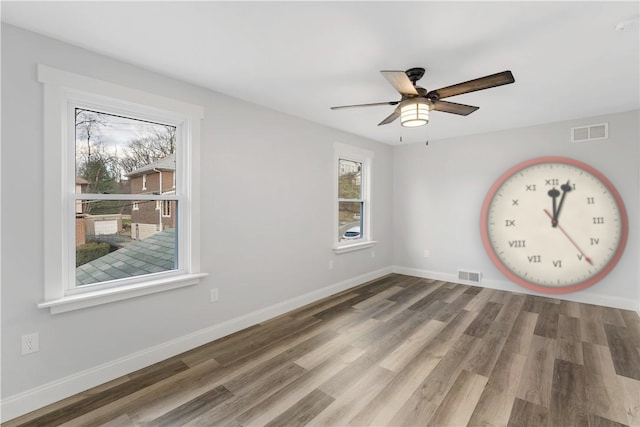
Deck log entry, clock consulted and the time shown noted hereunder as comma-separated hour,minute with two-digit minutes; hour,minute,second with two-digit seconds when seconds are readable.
12,03,24
